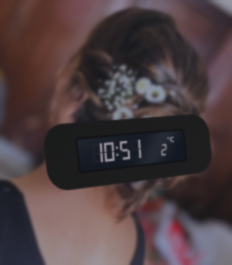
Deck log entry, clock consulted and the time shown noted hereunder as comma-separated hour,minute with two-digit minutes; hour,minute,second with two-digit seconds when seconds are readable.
10,51
